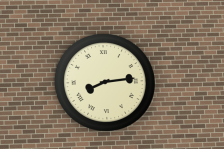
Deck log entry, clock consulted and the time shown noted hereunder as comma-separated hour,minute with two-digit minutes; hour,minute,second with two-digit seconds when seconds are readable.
8,14
